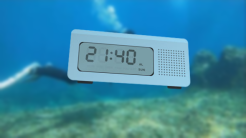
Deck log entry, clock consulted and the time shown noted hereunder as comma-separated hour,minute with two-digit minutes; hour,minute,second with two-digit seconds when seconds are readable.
21,40
